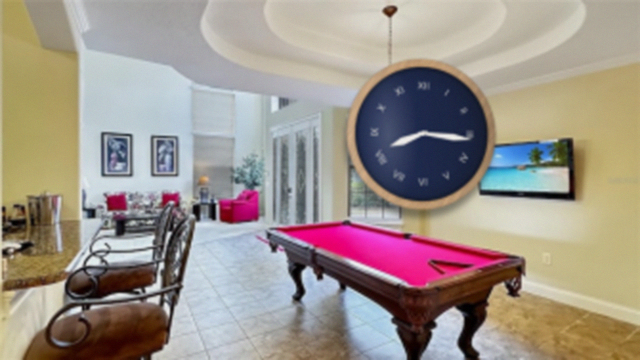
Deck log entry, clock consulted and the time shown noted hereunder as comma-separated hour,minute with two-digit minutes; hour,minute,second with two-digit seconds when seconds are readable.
8,16
